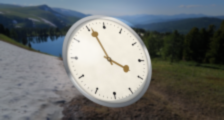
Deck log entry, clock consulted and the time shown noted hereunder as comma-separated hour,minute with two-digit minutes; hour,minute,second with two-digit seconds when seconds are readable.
3,56
